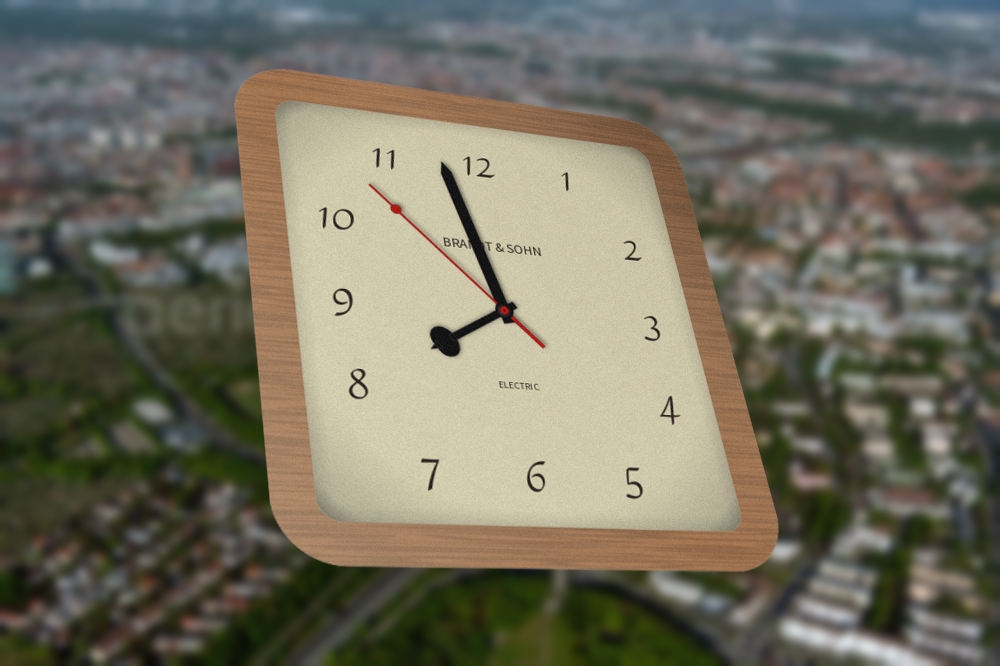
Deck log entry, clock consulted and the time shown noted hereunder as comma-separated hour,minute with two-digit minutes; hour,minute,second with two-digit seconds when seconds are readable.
7,57,53
